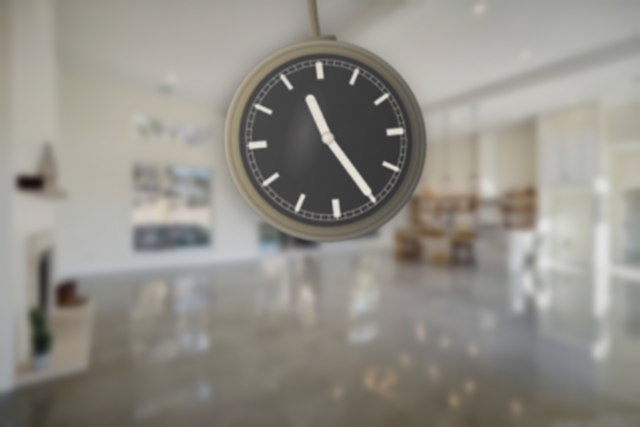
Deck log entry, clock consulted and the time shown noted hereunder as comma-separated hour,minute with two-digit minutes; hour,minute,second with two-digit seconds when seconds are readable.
11,25
